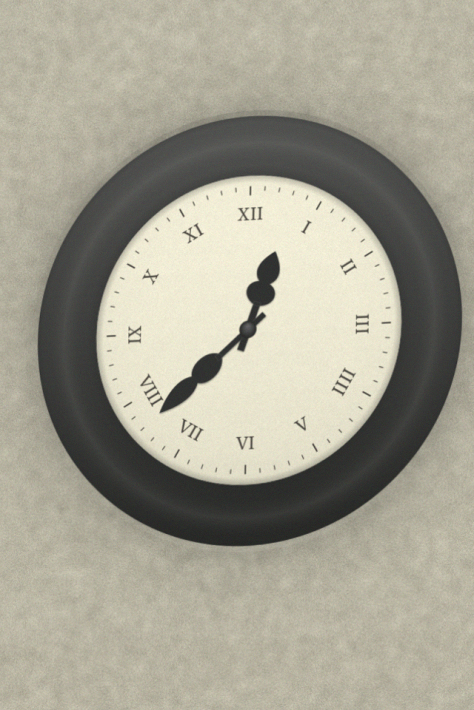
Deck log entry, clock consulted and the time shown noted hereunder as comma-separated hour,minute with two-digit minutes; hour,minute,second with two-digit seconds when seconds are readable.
12,38
